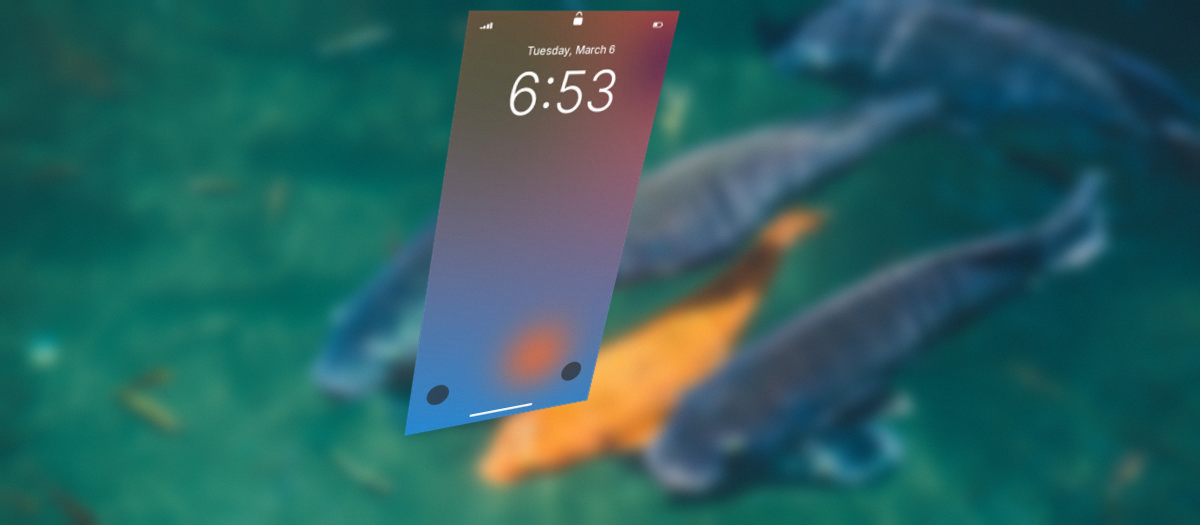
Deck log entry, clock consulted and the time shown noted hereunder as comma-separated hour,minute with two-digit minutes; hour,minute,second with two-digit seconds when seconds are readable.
6,53
